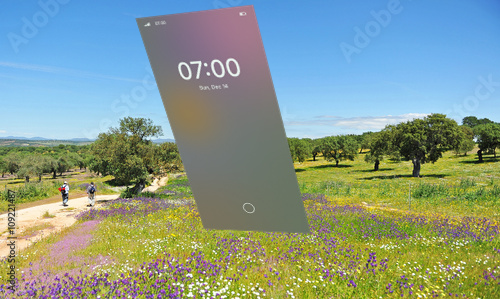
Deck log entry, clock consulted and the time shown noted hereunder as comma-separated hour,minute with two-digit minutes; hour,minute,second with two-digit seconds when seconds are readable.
7,00
